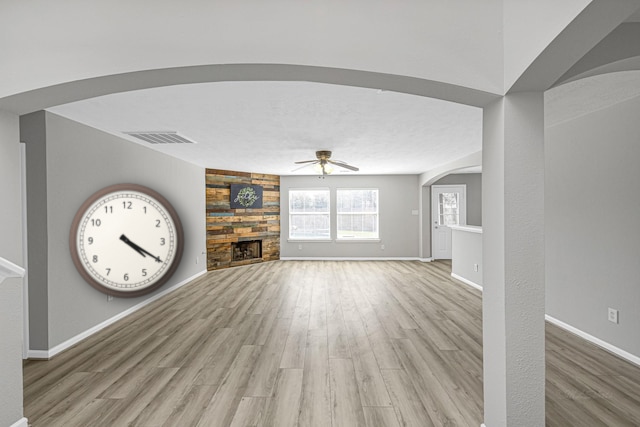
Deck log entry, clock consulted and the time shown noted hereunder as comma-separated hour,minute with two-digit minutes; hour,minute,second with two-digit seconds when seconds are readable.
4,20
